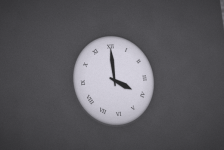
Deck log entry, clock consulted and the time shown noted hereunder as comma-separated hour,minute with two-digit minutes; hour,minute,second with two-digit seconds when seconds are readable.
4,00
